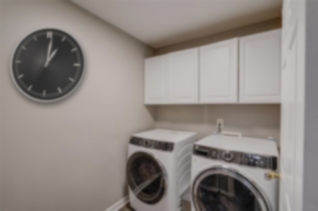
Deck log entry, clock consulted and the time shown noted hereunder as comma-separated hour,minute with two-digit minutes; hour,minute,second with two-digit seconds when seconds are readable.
1,01
